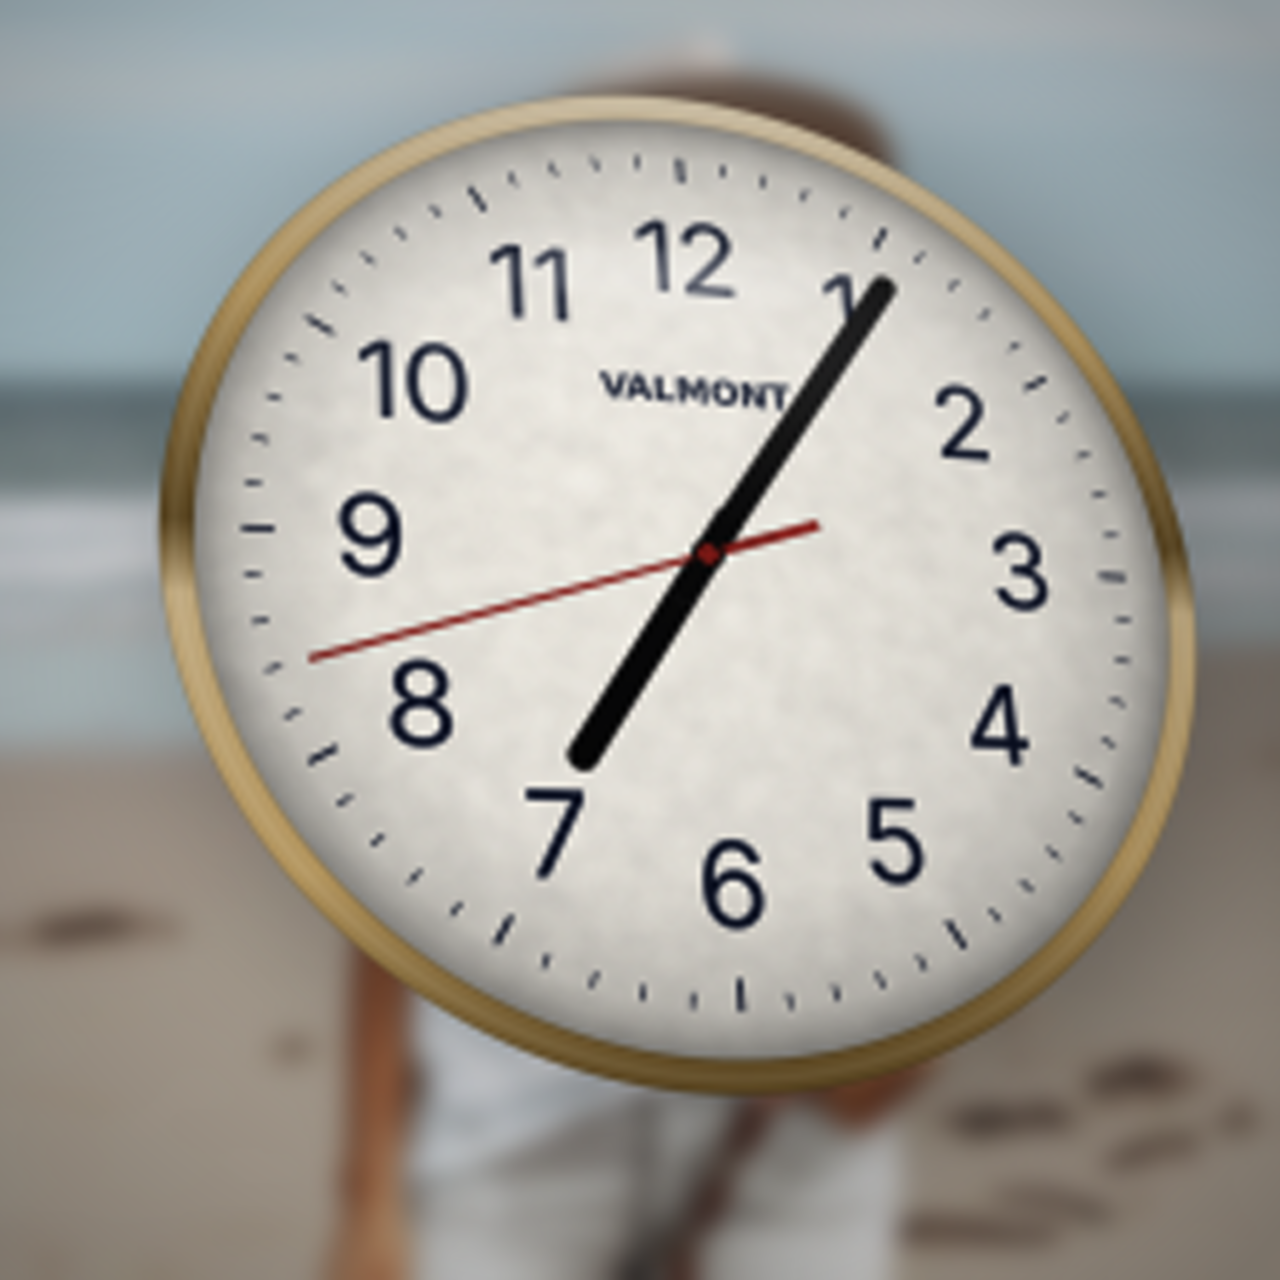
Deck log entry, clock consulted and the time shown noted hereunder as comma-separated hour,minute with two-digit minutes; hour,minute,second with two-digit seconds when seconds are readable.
7,05,42
